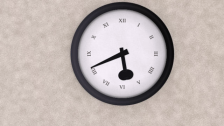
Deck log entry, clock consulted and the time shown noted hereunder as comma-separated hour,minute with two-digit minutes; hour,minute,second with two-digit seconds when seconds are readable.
5,41
